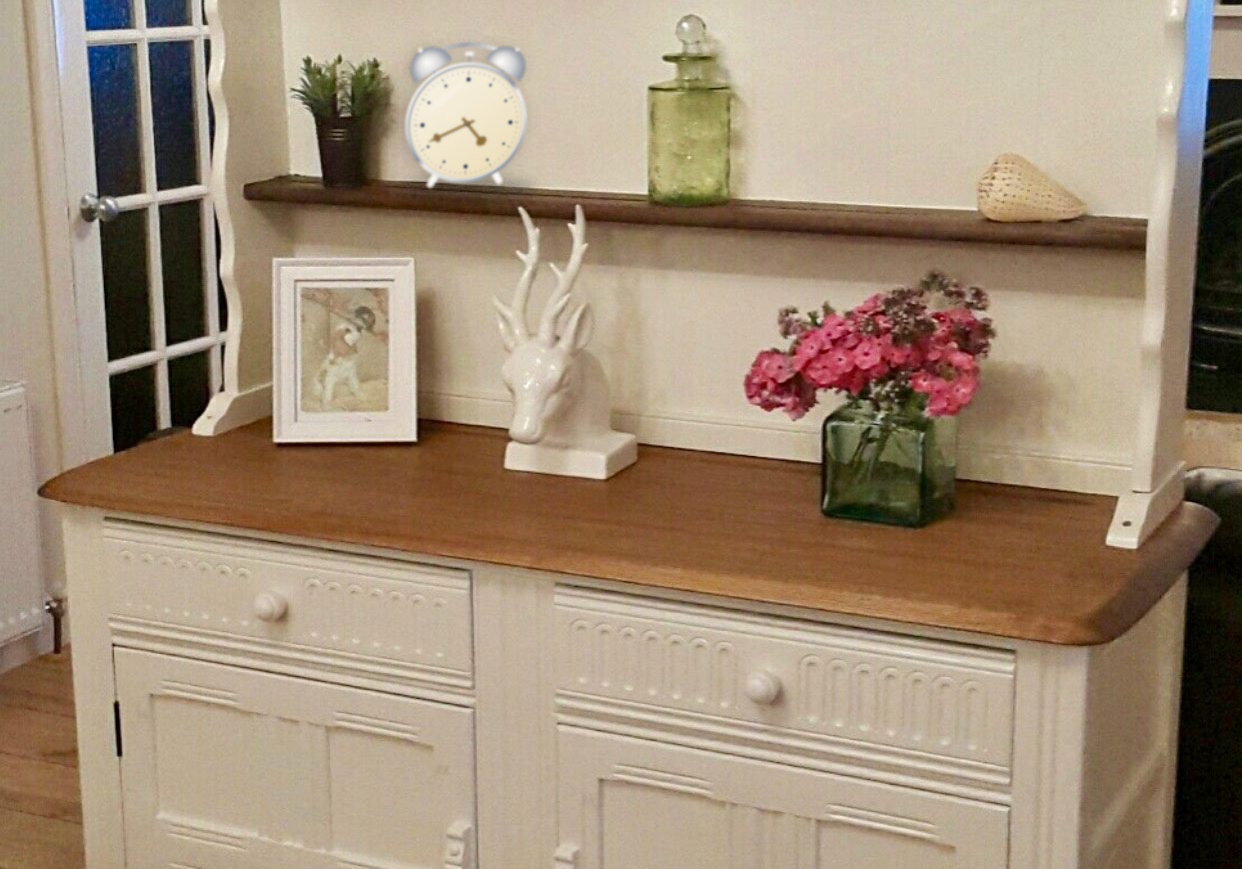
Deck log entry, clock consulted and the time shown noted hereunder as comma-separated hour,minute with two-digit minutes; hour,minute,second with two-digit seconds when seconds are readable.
4,41
